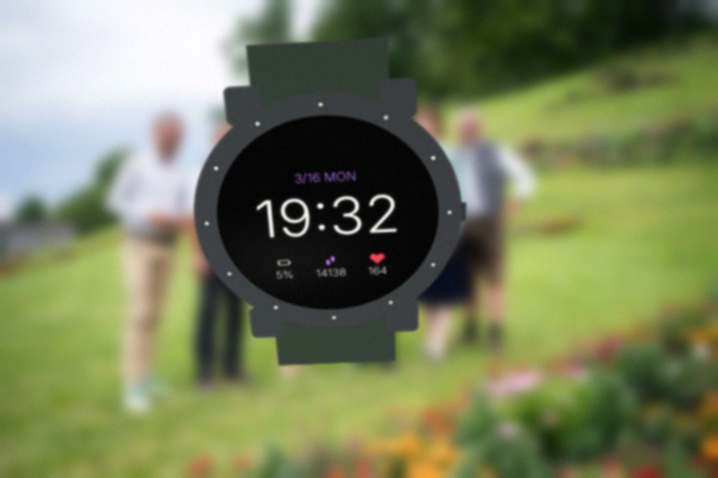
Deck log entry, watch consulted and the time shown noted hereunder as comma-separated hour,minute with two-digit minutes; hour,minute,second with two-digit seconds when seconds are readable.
19,32
